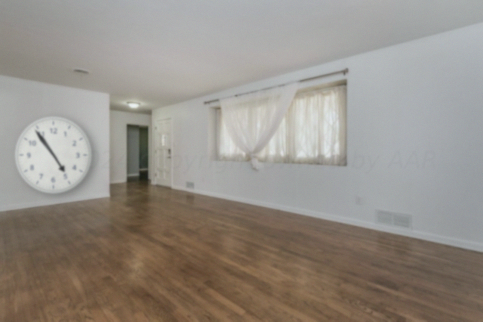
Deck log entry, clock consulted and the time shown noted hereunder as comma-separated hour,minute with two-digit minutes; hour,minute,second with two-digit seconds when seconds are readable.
4,54
